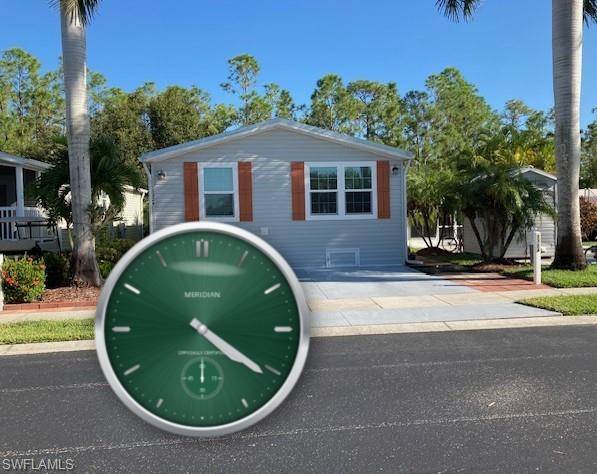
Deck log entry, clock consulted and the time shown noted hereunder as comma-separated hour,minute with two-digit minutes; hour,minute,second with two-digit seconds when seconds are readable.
4,21
